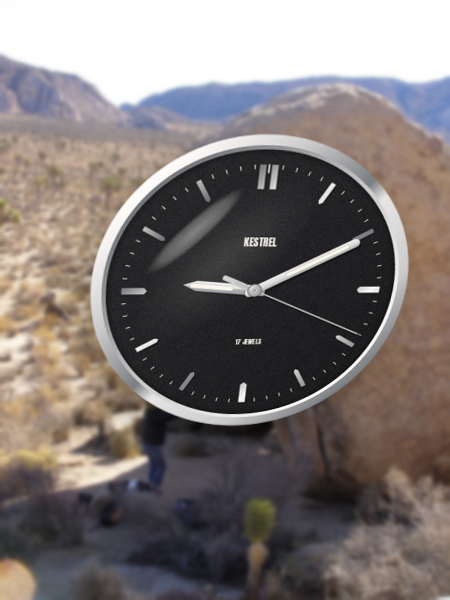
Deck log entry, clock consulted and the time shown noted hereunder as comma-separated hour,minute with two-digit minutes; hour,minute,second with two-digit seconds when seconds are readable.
9,10,19
